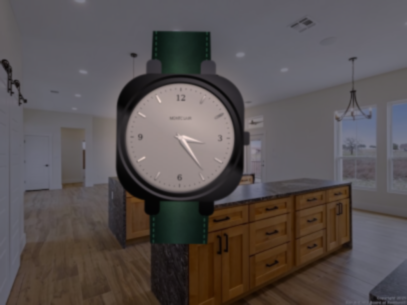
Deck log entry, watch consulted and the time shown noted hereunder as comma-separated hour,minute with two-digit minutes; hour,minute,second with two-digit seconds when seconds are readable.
3,24
